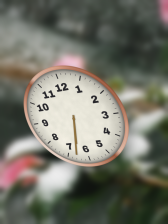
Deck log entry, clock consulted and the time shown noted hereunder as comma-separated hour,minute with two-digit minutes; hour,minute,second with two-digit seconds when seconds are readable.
6,33
